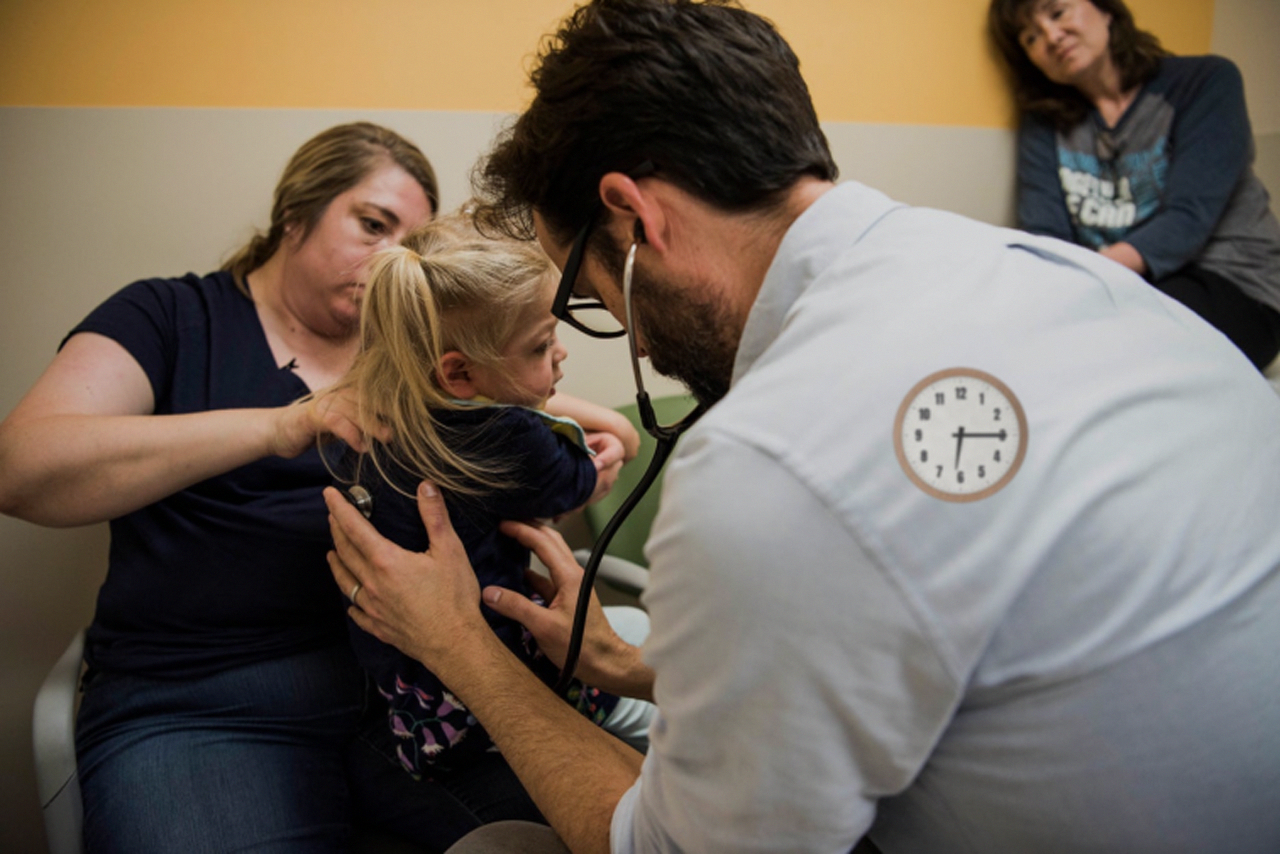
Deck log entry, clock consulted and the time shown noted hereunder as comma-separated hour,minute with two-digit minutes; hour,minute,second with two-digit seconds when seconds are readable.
6,15
